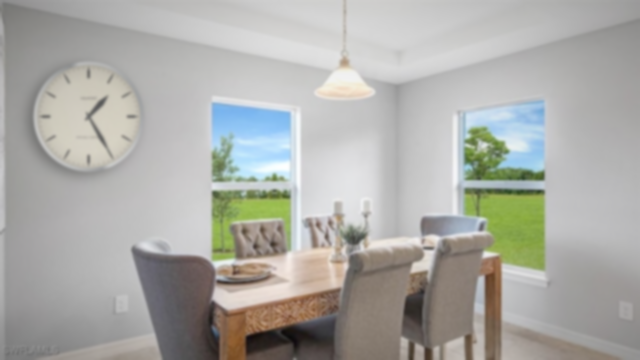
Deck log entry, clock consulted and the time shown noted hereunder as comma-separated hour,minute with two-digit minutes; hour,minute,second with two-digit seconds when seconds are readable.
1,25
